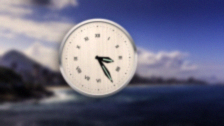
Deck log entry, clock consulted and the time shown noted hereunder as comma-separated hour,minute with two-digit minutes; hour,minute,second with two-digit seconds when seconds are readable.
3,25
